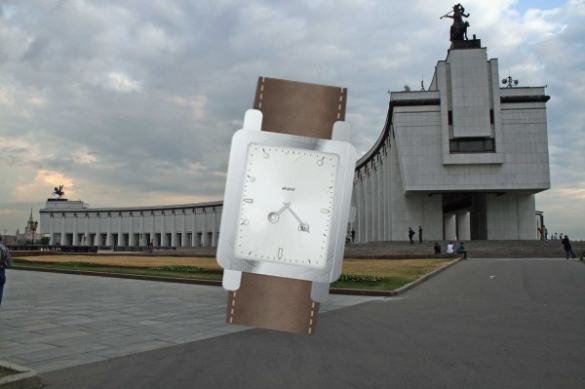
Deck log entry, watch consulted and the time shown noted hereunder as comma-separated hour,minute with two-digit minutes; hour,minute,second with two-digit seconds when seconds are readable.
7,22
